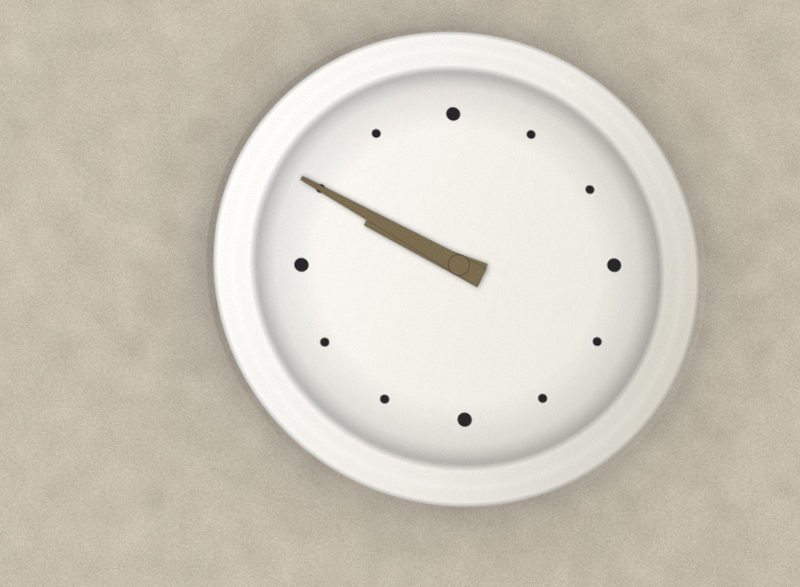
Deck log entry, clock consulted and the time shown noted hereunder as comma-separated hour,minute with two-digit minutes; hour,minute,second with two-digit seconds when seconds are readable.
9,50
